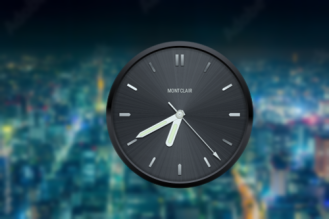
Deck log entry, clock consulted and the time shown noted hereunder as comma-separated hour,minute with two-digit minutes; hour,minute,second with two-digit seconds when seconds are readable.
6,40,23
